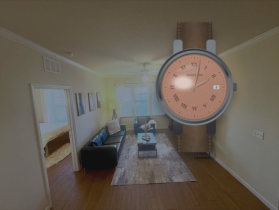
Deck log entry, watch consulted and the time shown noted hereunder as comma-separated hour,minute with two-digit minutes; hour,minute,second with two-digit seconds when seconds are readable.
2,02
